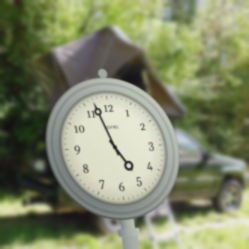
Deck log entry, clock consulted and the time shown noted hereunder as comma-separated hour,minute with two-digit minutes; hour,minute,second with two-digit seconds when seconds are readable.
4,57
